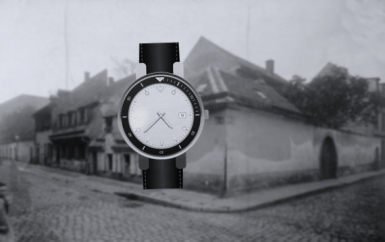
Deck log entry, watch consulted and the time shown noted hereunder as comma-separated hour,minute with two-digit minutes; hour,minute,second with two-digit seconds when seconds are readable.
4,38
